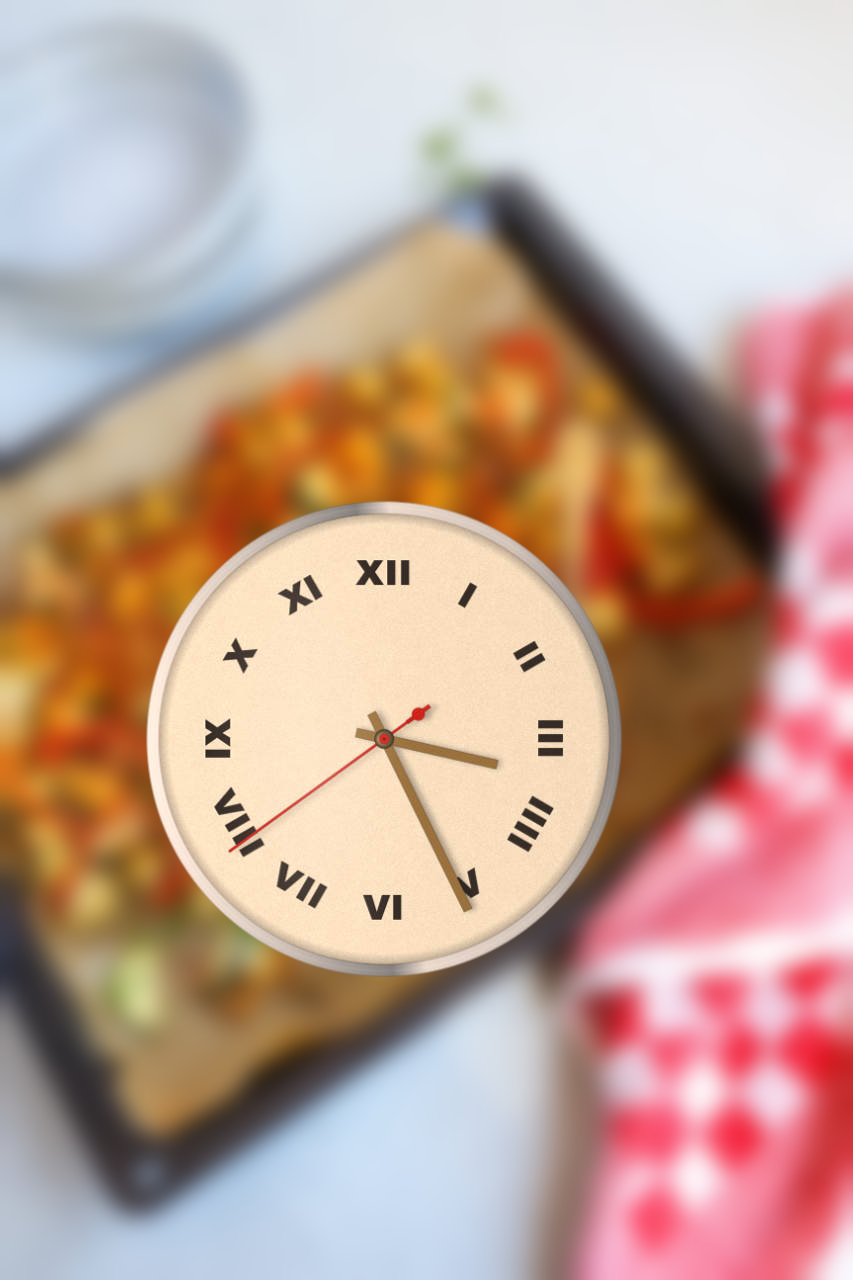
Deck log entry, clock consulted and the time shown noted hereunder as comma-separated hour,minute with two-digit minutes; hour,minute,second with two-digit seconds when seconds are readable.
3,25,39
